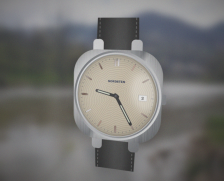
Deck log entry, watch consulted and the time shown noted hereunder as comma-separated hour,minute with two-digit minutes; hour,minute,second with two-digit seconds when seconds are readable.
9,25
